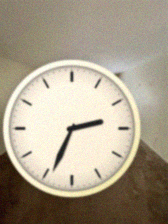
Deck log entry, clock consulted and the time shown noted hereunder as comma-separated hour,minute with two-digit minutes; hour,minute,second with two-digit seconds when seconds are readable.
2,34
